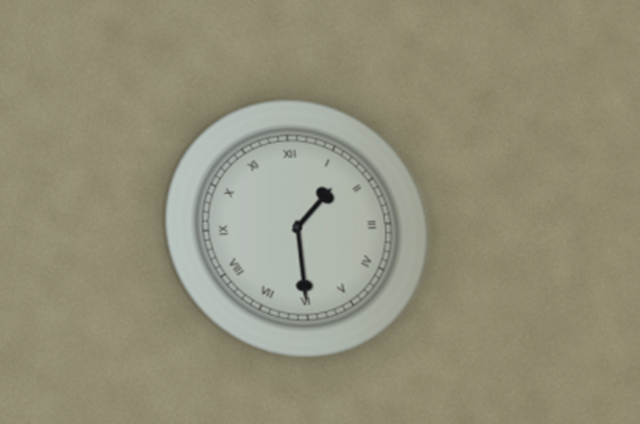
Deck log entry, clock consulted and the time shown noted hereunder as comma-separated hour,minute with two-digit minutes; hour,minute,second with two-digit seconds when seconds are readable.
1,30
